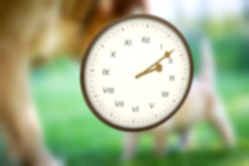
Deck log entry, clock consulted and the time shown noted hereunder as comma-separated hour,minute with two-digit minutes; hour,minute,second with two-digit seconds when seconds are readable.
2,08
